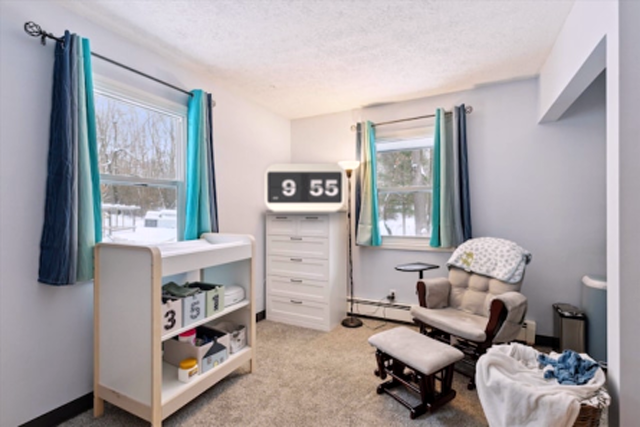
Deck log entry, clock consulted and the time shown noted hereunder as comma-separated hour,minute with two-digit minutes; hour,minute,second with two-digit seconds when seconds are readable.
9,55
